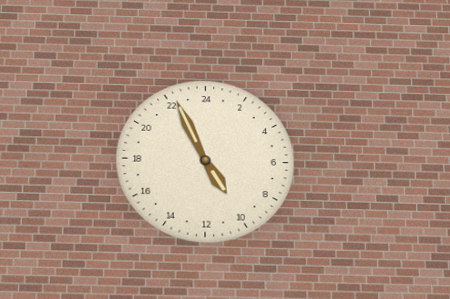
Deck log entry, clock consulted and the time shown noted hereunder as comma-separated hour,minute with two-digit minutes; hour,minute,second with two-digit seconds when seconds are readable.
9,56
